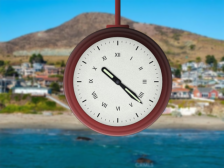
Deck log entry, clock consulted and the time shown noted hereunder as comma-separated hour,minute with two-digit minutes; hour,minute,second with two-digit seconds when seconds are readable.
10,22
